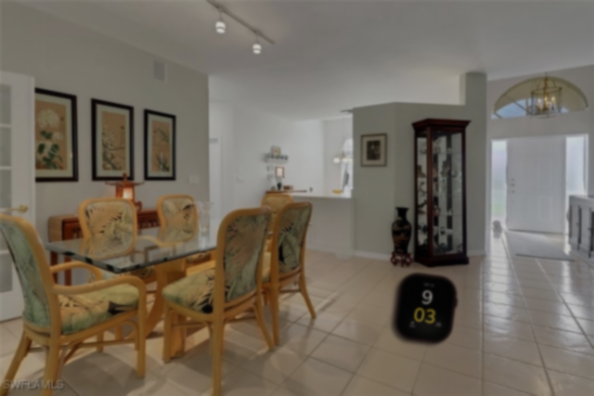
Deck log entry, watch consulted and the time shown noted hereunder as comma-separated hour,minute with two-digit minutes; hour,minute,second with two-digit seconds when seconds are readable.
9,03
